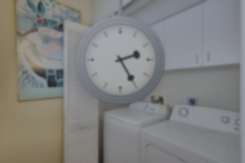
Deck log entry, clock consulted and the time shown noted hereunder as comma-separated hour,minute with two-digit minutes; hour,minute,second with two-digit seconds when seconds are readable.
2,25
